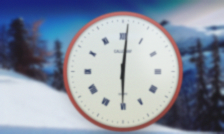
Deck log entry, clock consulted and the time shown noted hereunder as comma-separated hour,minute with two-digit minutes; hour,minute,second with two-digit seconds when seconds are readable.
6,01
